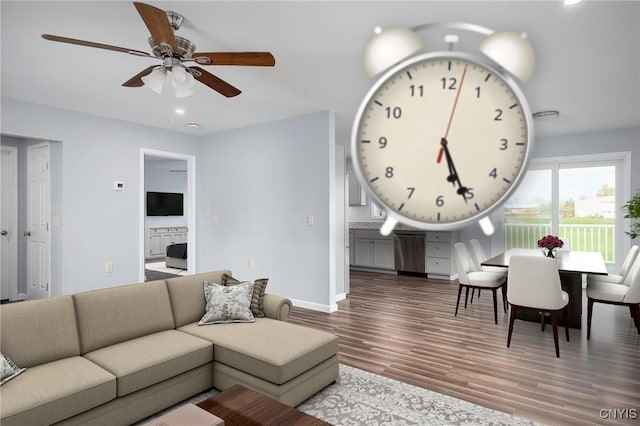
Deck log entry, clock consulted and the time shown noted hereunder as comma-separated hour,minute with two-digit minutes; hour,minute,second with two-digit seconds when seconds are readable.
5,26,02
